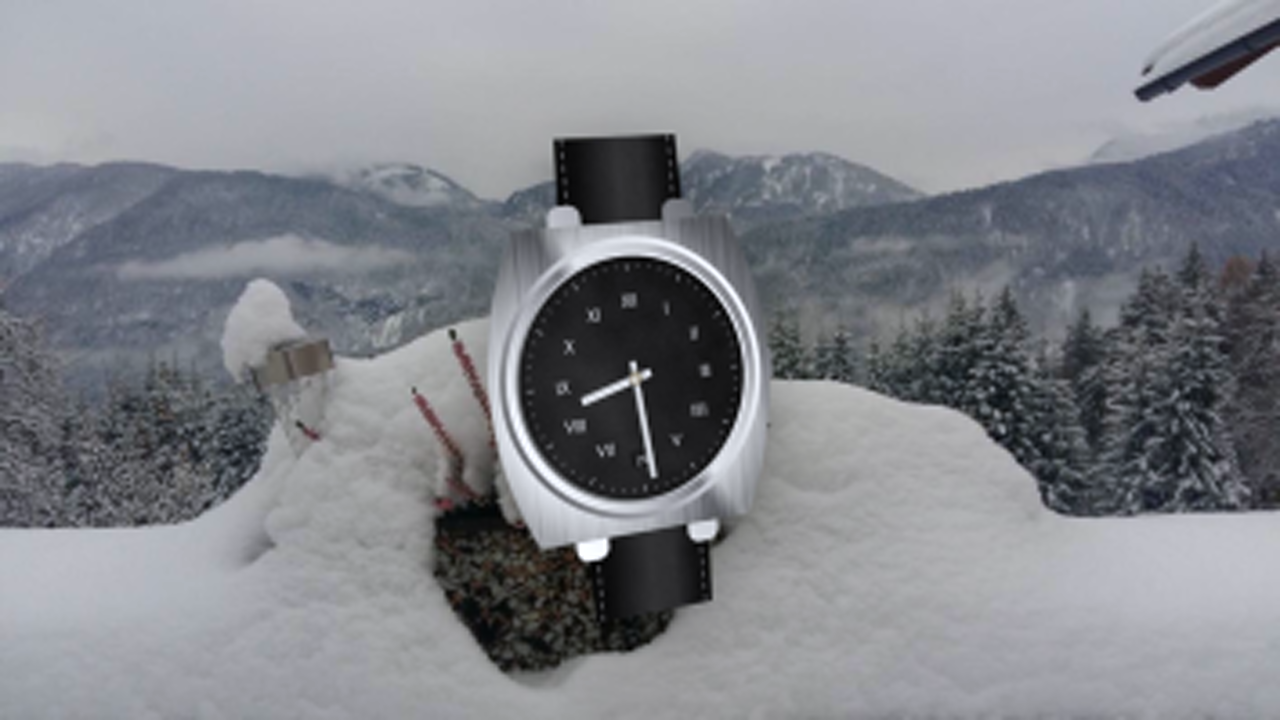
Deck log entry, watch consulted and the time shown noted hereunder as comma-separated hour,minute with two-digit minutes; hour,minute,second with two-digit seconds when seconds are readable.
8,29
